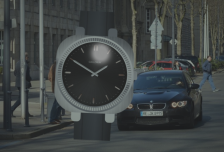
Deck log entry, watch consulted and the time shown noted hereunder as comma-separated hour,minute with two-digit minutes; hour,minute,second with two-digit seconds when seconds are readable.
1,50
